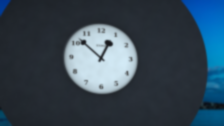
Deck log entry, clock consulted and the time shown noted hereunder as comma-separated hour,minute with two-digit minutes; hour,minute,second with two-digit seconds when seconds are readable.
12,52
